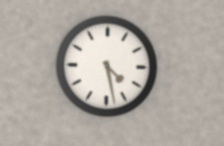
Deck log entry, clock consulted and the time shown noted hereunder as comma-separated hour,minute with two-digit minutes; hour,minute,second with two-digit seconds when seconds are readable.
4,28
